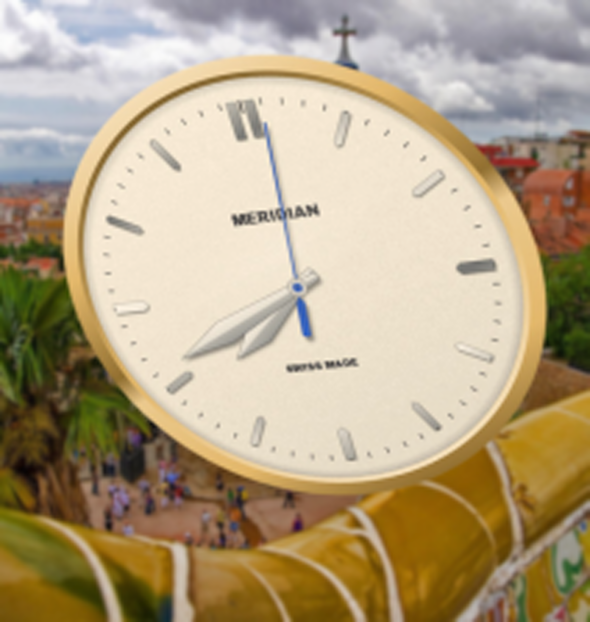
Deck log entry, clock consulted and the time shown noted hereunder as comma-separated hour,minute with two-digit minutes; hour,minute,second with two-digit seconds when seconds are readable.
7,41,01
